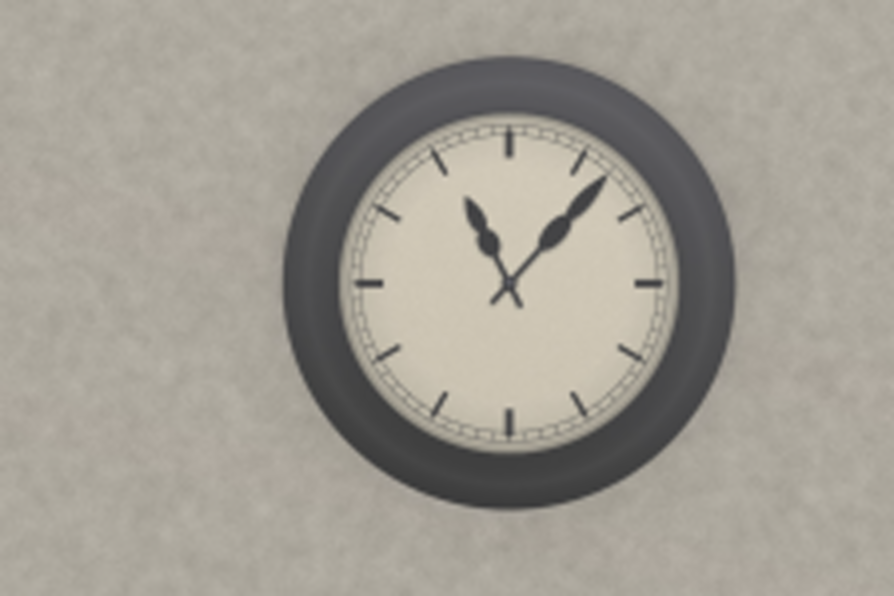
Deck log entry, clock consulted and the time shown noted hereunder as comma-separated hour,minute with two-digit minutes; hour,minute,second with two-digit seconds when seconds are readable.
11,07
